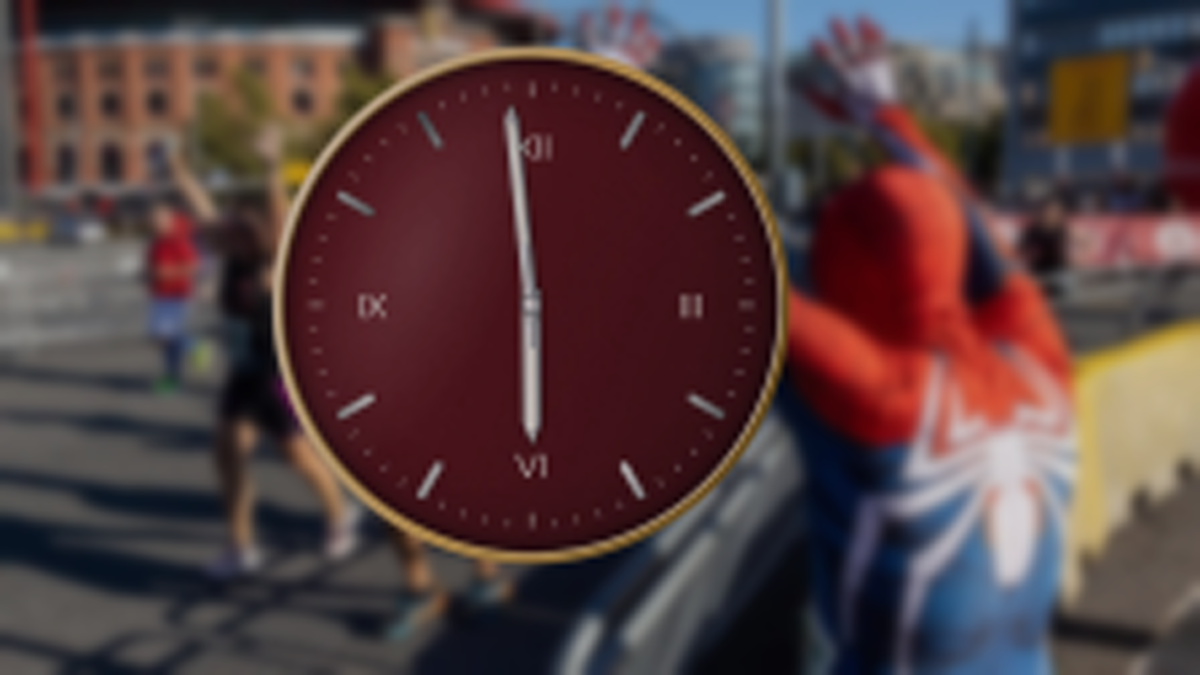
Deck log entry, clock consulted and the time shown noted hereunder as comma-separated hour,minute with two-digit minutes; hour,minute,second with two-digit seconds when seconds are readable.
5,59
